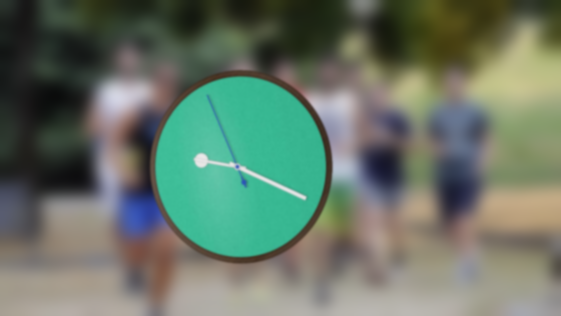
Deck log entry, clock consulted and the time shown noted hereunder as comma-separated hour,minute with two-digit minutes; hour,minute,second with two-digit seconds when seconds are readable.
9,18,56
